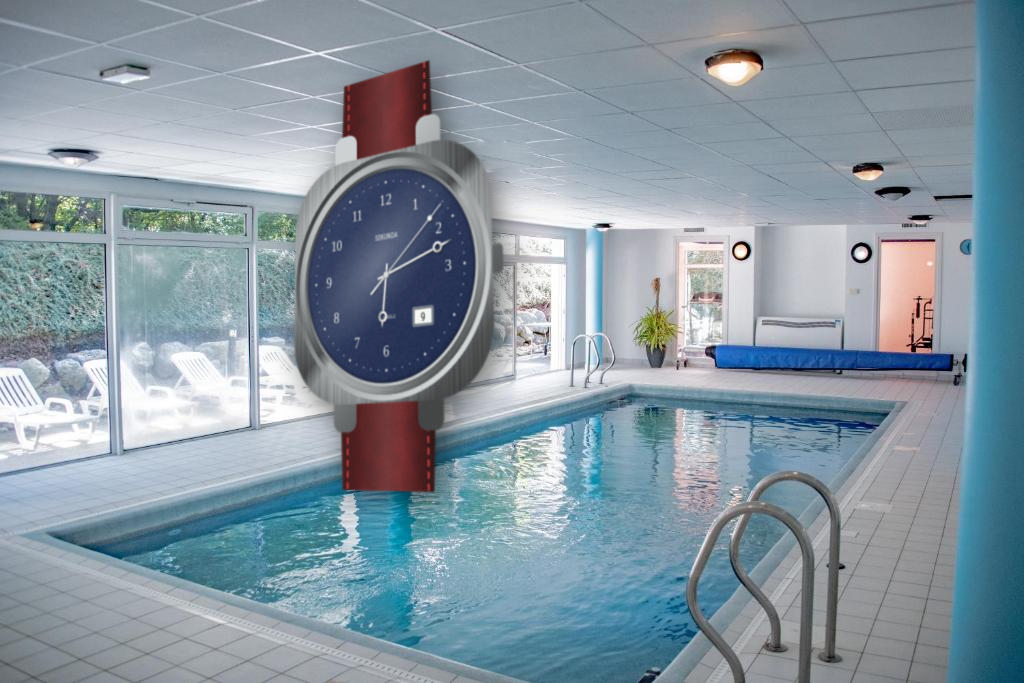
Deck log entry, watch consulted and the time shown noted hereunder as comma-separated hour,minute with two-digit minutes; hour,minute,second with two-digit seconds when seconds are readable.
6,12,08
